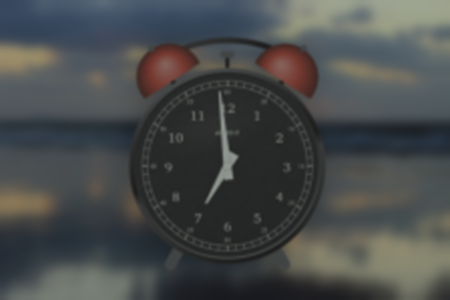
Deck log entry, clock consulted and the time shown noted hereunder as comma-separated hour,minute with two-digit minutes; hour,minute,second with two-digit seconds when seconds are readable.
6,59
